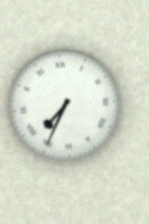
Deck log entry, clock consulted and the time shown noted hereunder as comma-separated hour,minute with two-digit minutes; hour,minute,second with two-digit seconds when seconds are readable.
7,35
